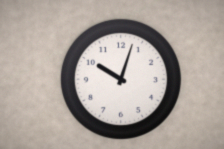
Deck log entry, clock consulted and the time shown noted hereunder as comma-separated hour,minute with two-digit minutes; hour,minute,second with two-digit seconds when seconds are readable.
10,03
